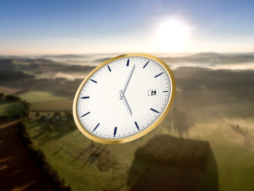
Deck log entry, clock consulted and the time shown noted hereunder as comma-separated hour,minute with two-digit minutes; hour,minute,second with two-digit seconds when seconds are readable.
5,02
